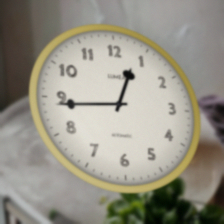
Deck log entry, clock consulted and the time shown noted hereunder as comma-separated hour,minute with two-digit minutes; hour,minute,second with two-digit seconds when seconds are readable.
12,44
